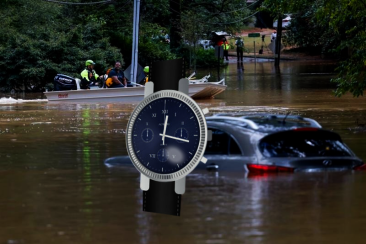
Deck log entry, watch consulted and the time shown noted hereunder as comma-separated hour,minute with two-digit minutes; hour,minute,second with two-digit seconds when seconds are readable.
12,17
